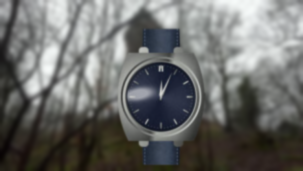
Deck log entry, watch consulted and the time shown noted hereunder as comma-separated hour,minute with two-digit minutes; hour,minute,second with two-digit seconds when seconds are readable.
12,04
